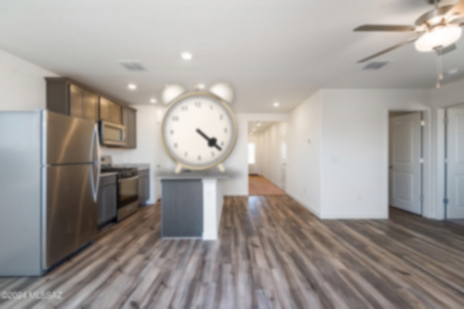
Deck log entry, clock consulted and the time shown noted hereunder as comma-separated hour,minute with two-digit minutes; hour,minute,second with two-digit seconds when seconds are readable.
4,22
